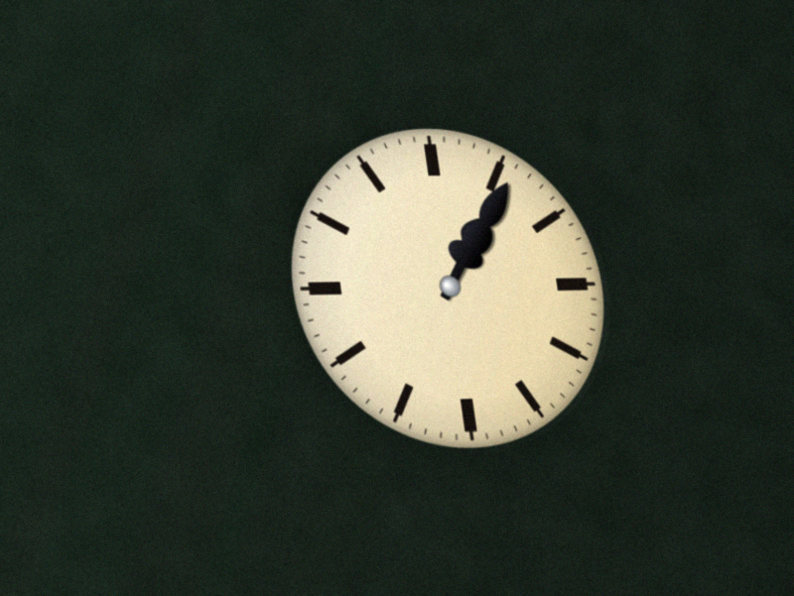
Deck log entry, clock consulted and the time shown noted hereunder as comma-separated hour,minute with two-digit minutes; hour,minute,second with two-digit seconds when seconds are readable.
1,06
